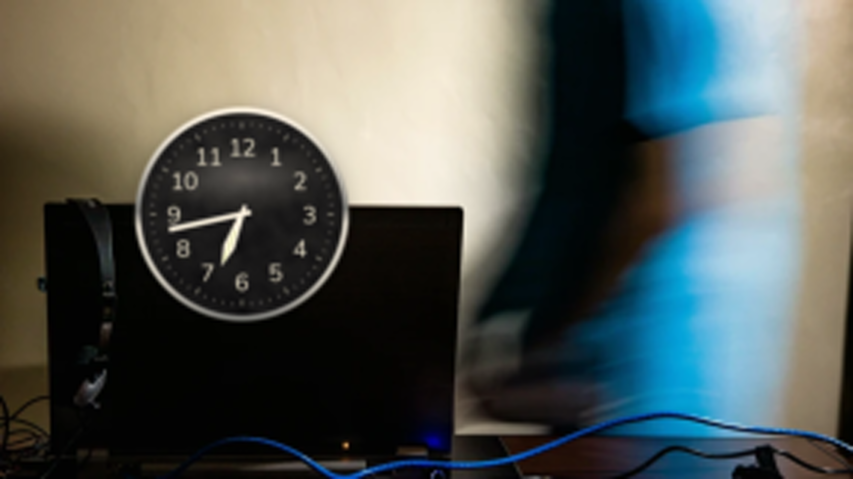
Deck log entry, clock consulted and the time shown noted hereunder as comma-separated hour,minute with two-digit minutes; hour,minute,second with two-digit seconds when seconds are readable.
6,43
